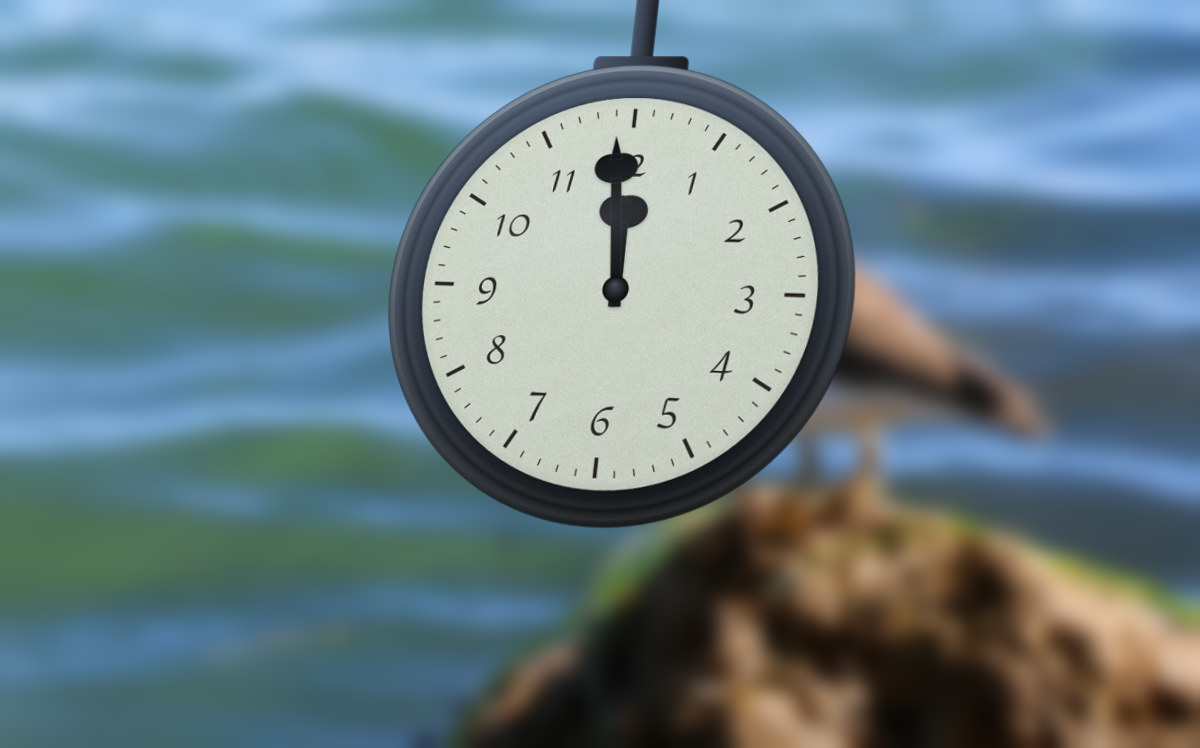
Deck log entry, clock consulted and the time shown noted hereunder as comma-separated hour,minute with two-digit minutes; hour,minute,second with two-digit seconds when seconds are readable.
11,59
